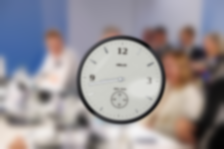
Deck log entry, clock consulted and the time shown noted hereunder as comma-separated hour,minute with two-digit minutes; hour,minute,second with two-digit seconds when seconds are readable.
8,43
